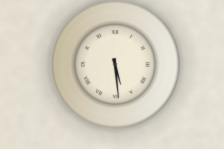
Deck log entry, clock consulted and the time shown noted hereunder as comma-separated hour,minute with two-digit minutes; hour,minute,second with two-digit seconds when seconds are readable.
5,29
